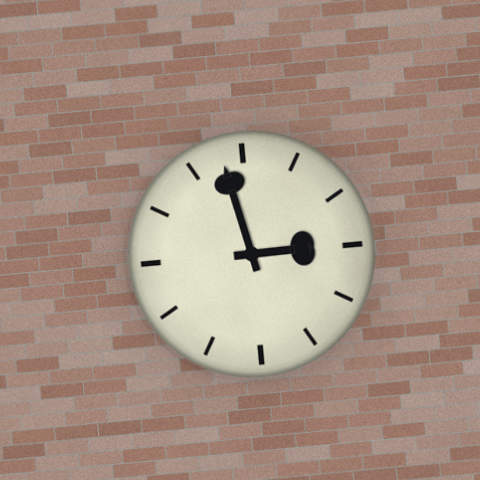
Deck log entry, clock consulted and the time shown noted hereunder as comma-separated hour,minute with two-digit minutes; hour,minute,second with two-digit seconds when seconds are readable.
2,58
